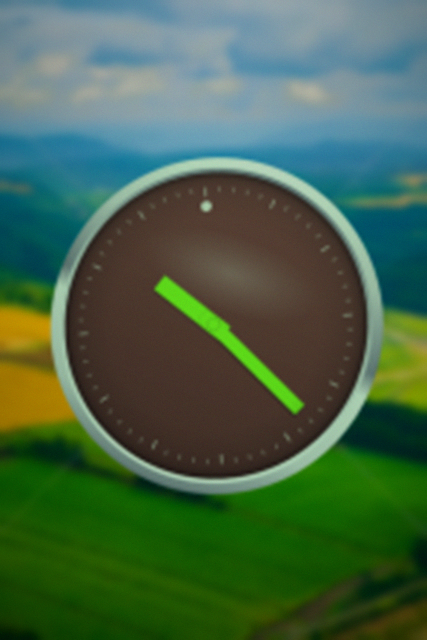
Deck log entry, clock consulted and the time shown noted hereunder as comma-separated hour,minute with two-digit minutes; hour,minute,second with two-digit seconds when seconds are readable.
10,23
